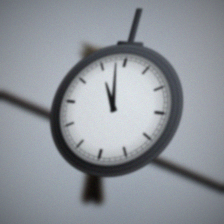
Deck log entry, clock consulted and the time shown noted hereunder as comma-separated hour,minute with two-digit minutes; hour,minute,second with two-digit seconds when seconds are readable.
10,58
